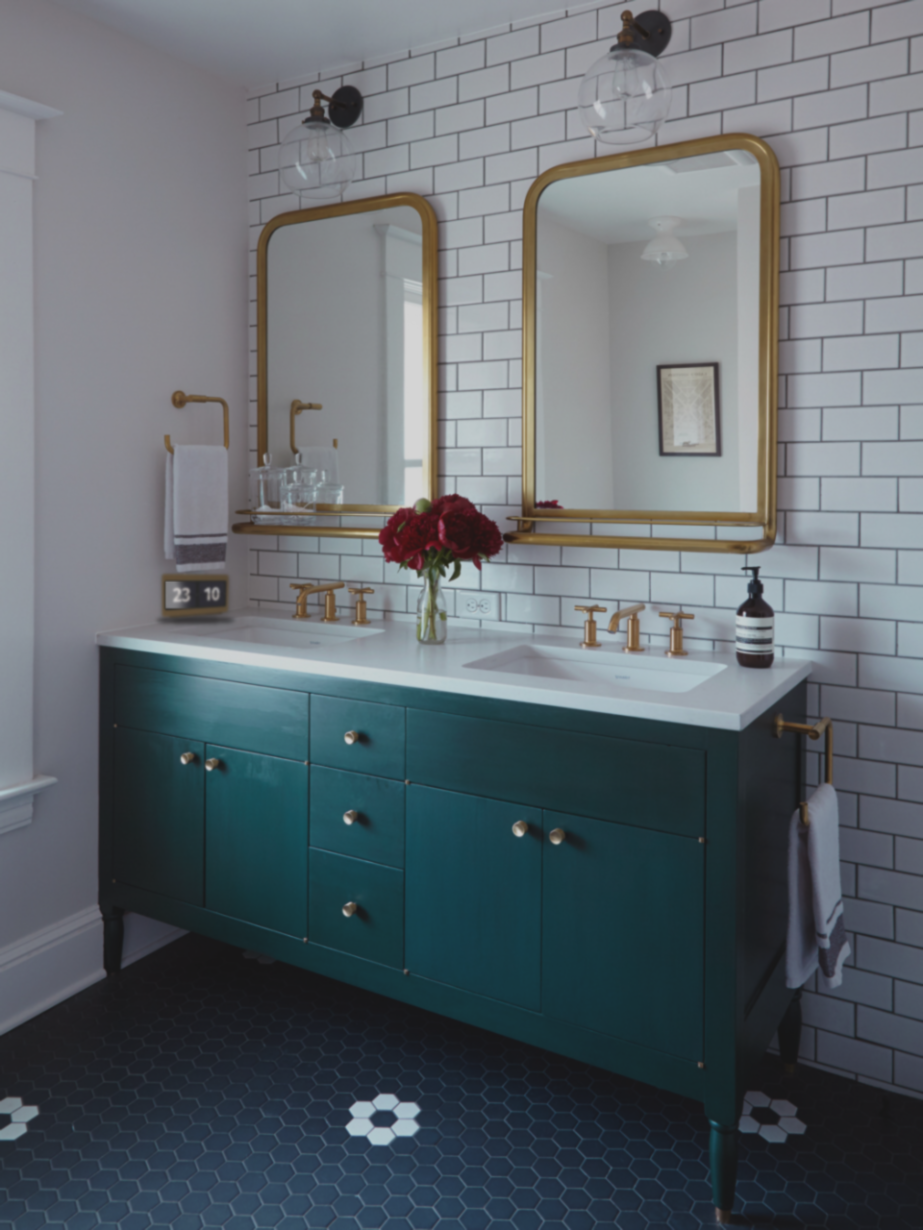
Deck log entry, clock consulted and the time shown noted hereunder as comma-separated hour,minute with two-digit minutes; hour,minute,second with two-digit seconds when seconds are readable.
23,10
